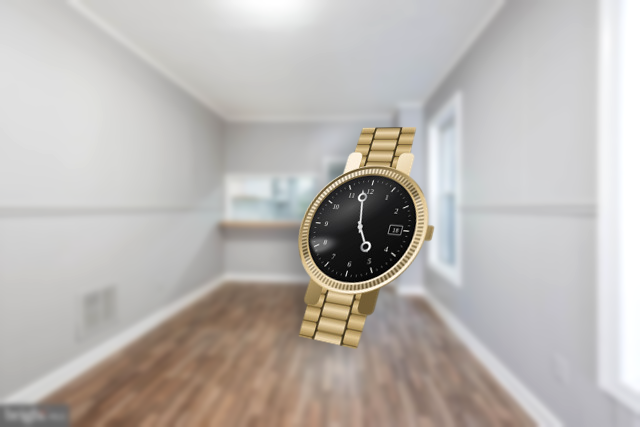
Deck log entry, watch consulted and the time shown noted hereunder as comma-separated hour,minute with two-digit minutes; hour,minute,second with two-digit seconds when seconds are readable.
4,58
